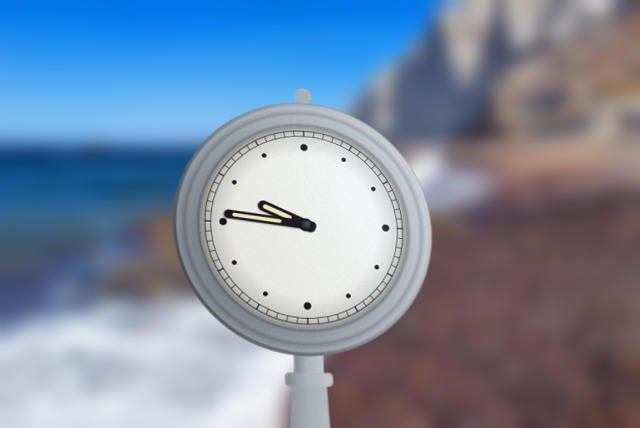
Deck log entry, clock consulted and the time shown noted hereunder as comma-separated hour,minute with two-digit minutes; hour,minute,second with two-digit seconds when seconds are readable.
9,46
